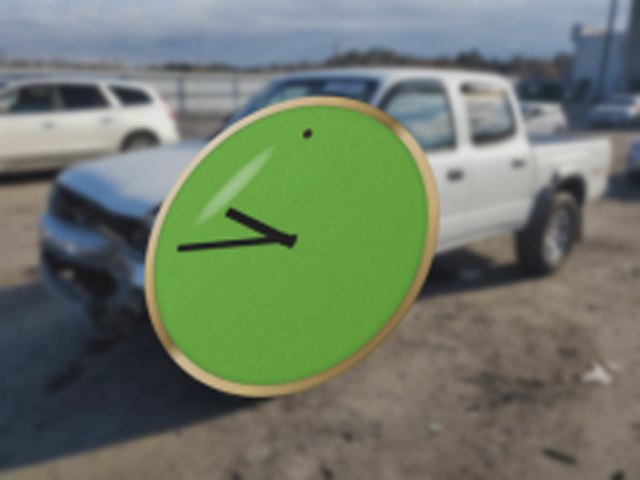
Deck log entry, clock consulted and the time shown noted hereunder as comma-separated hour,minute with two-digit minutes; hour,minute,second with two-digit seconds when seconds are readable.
9,44
